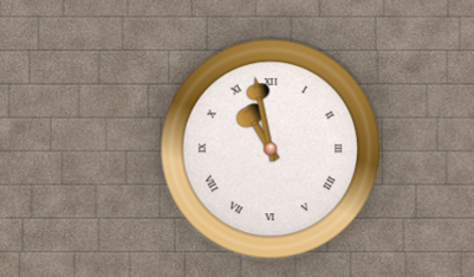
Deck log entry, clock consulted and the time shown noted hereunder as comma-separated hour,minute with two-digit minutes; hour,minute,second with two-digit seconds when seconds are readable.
10,58
